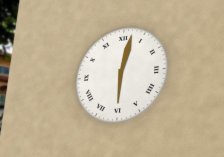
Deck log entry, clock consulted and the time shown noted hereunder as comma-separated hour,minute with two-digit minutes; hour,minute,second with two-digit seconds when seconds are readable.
6,02
